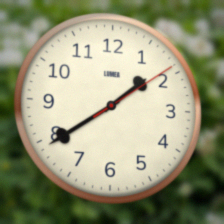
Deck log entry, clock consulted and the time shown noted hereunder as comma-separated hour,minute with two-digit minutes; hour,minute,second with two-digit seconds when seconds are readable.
1,39,09
